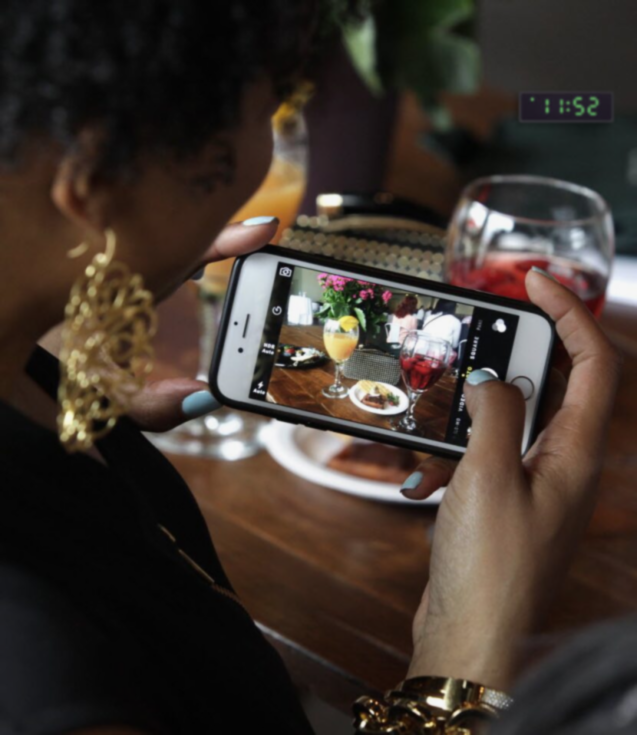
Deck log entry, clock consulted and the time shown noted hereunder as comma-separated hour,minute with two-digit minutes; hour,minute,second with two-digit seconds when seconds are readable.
11,52
